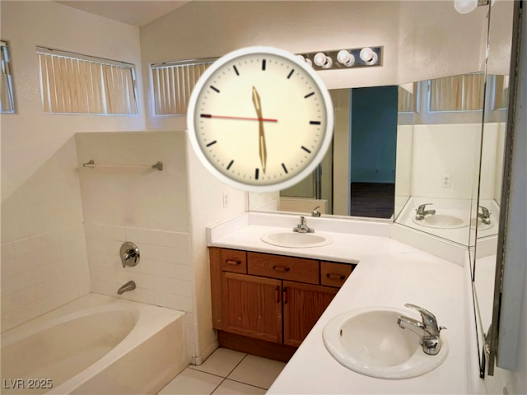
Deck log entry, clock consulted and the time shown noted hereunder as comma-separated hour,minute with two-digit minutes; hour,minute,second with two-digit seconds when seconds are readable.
11,28,45
